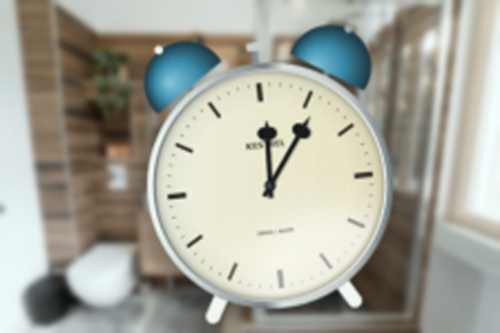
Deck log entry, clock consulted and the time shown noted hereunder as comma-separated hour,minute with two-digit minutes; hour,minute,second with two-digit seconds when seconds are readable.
12,06
